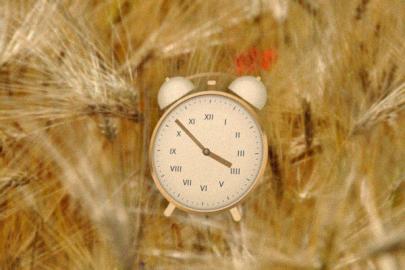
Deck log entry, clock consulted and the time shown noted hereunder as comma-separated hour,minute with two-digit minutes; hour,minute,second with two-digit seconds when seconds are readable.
3,52
